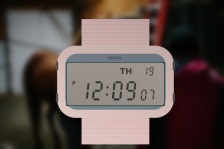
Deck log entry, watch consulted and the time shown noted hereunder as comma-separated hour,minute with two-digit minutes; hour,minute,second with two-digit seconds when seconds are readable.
12,09,07
